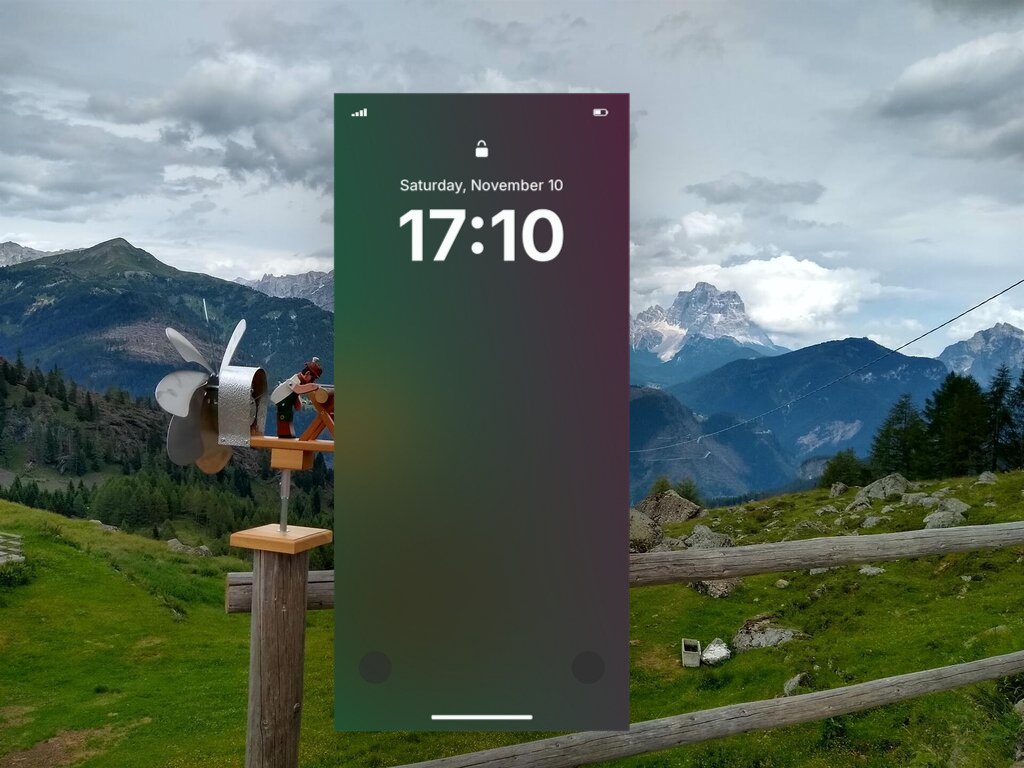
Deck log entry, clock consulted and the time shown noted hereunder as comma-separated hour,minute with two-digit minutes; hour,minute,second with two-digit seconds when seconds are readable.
17,10
